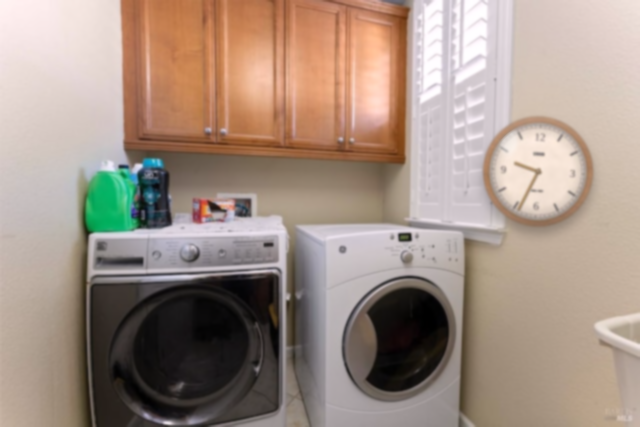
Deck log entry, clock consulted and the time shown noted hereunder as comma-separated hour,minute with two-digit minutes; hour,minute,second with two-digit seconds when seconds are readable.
9,34
